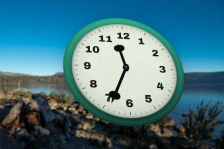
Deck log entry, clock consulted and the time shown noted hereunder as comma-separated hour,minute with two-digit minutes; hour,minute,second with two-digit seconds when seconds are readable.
11,34
